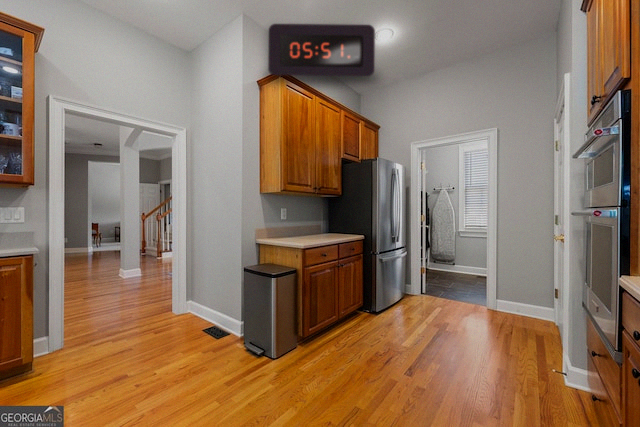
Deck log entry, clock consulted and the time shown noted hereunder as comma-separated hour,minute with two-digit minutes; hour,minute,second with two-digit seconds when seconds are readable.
5,51
